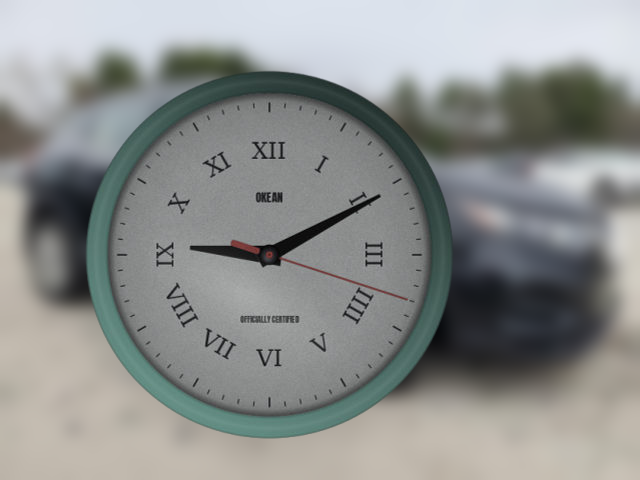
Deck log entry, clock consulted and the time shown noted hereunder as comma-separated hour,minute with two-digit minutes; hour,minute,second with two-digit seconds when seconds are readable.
9,10,18
